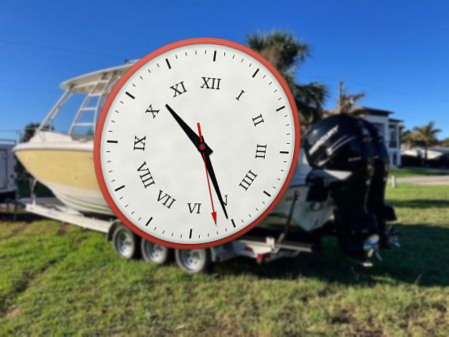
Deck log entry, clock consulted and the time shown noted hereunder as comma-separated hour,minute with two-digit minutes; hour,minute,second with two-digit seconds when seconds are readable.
10,25,27
